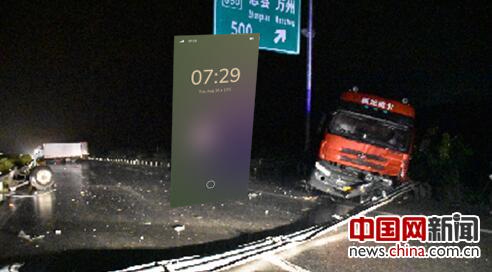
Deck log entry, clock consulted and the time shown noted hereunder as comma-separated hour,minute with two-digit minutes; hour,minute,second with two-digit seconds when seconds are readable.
7,29
